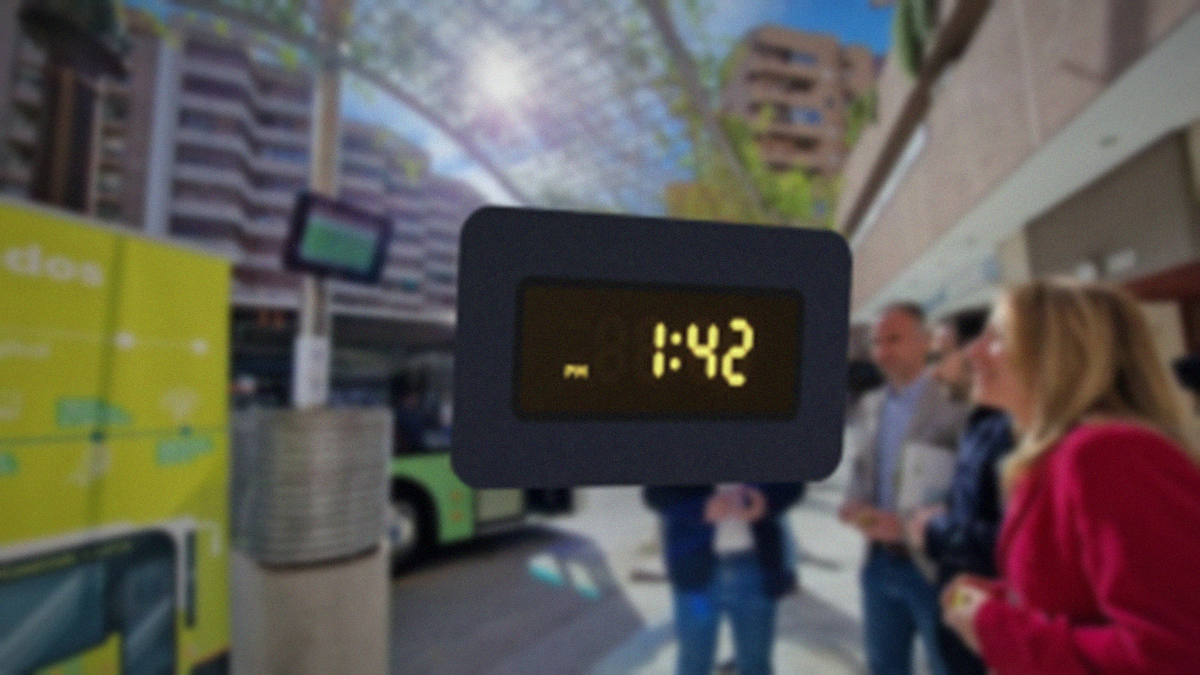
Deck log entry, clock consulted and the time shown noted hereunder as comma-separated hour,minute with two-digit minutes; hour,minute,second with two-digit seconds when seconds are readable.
1,42
